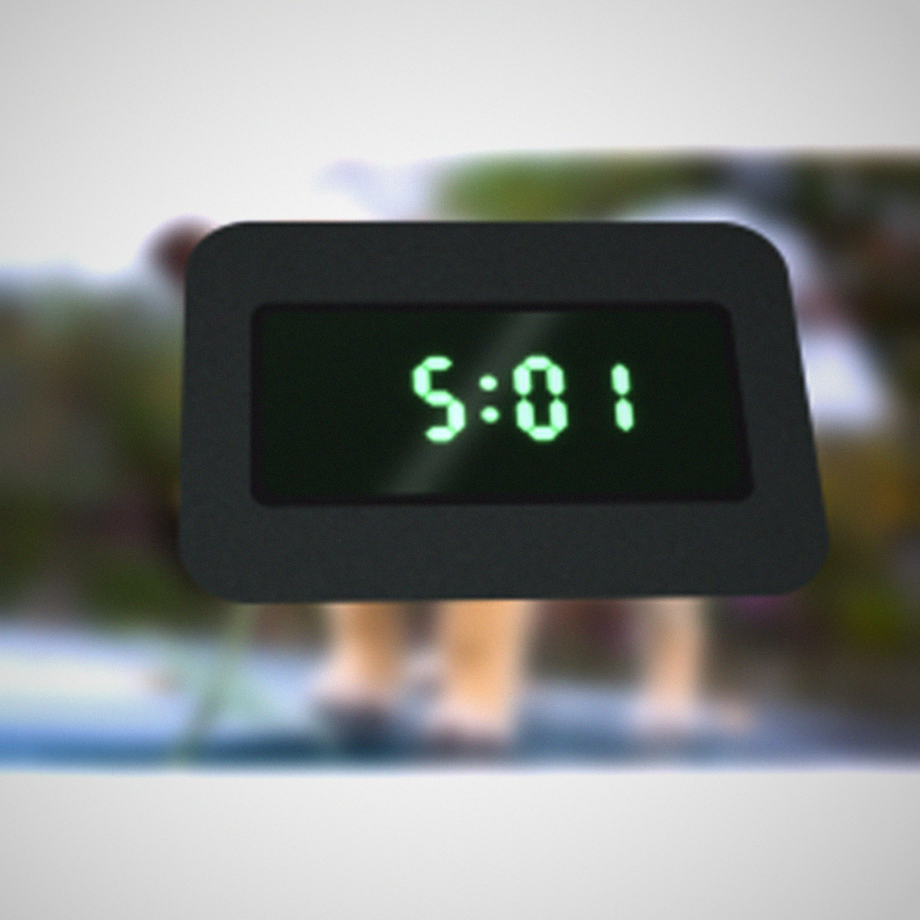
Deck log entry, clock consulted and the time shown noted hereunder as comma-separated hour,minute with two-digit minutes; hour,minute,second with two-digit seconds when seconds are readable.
5,01
